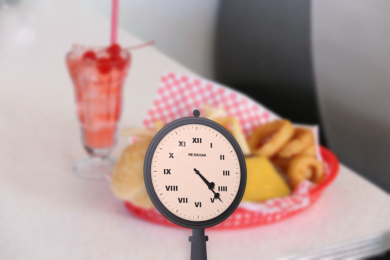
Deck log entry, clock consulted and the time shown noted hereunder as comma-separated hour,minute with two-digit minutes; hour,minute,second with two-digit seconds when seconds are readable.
4,23
